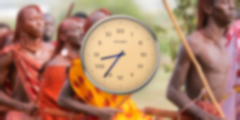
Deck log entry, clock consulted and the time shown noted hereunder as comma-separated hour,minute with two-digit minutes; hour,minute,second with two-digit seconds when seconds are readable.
8,36
